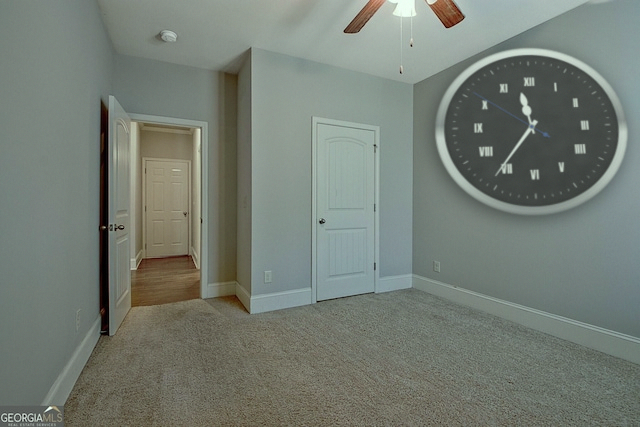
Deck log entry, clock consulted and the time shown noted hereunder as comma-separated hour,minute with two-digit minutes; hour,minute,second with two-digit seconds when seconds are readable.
11,35,51
